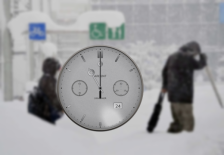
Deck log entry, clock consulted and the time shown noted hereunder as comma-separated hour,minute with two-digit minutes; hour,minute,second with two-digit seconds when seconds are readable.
11,00
